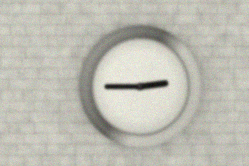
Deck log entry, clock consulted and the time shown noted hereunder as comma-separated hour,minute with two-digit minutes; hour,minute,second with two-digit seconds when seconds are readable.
2,45
